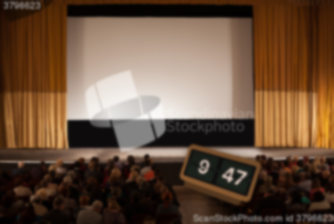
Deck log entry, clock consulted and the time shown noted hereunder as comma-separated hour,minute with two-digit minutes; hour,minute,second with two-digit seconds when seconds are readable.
9,47
